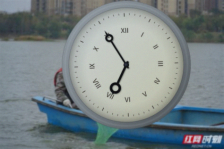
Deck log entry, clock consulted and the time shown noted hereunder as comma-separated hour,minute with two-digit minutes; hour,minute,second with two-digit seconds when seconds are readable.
6,55
